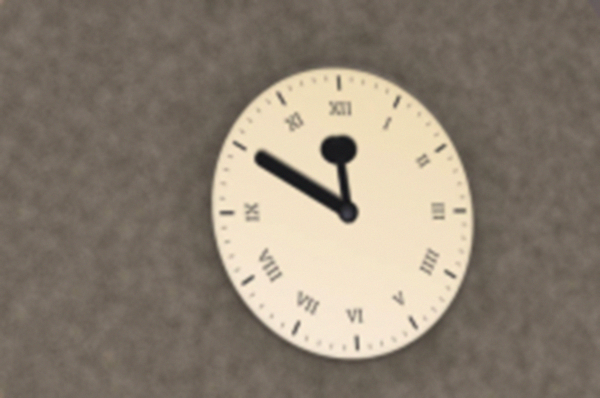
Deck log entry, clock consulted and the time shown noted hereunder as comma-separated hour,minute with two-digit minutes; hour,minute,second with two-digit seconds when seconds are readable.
11,50
